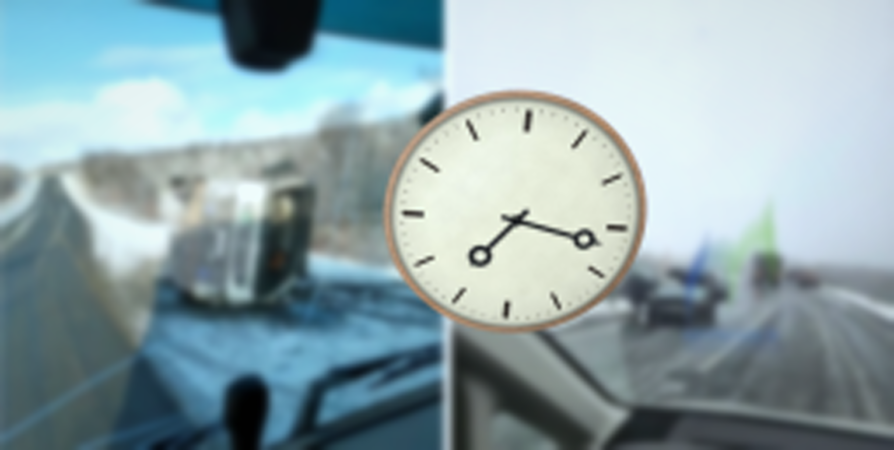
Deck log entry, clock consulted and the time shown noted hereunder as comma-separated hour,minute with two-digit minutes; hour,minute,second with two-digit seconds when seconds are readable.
7,17
